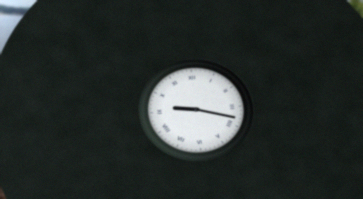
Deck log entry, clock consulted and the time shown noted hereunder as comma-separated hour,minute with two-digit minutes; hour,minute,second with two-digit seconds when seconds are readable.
9,18
